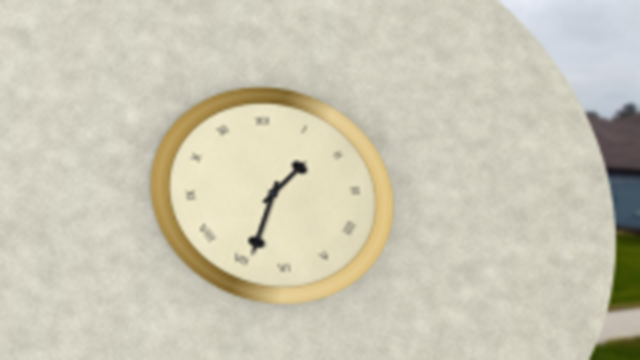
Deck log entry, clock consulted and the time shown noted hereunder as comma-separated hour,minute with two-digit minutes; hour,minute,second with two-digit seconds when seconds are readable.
1,34
